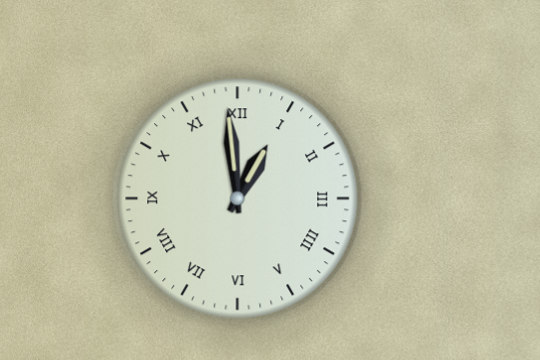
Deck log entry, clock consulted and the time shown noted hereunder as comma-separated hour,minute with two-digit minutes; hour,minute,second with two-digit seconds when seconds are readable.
12,59
